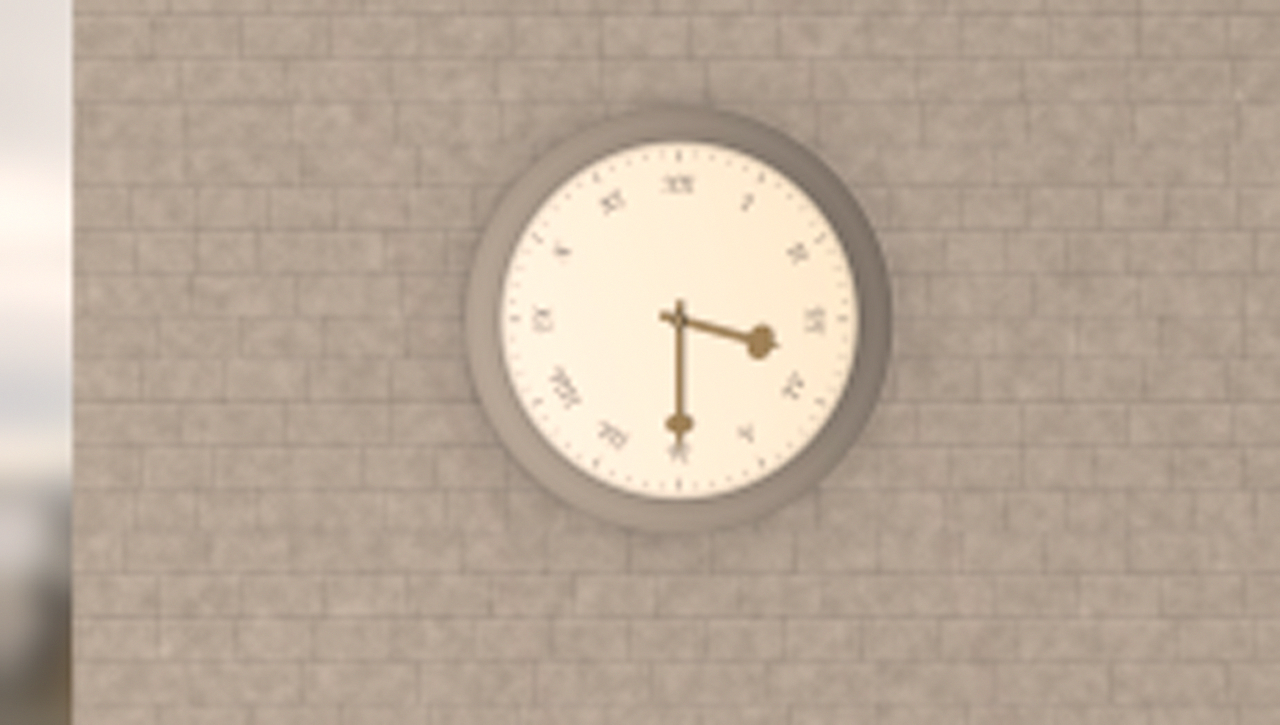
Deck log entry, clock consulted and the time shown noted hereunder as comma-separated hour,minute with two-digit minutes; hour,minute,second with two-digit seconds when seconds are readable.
3,30
